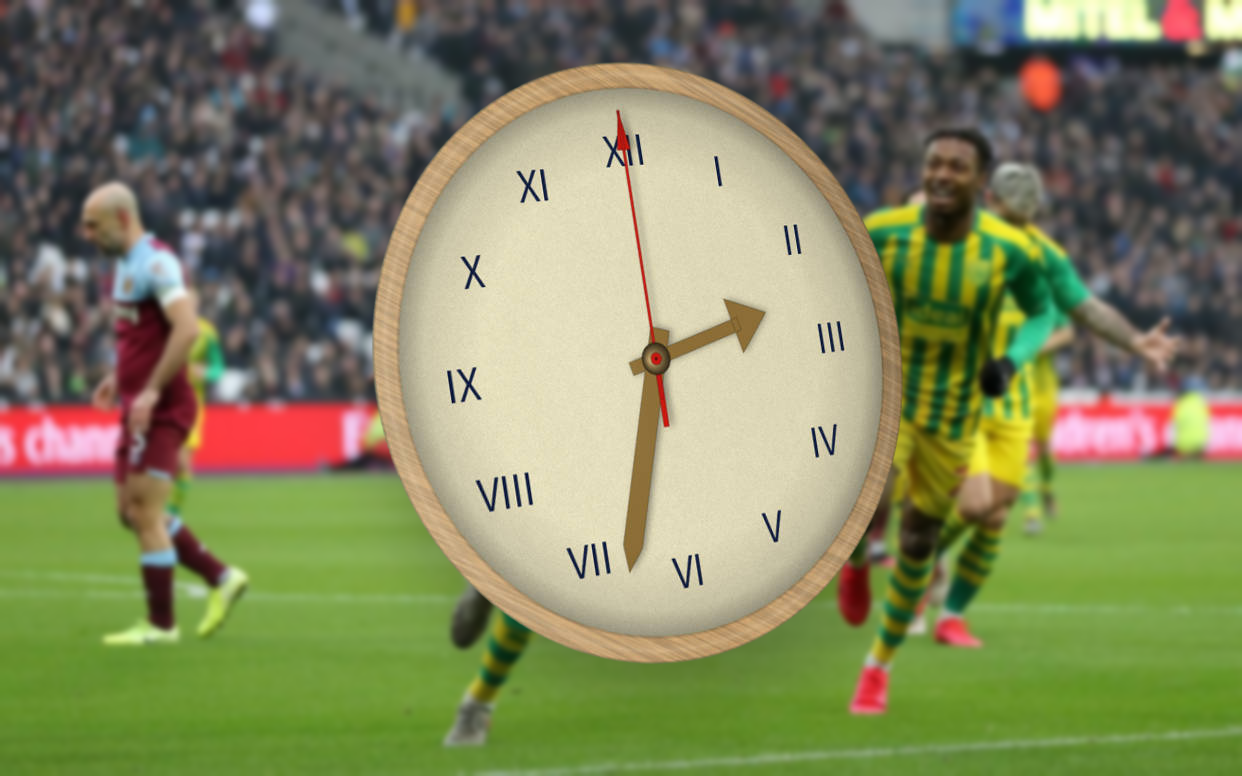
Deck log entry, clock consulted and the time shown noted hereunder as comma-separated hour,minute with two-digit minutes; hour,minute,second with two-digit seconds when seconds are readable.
2,33,00
